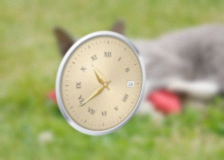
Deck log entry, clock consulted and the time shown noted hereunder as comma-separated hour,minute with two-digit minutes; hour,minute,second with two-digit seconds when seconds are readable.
10,39
